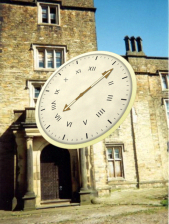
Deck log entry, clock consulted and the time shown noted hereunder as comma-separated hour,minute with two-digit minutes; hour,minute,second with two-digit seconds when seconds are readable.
7,06
